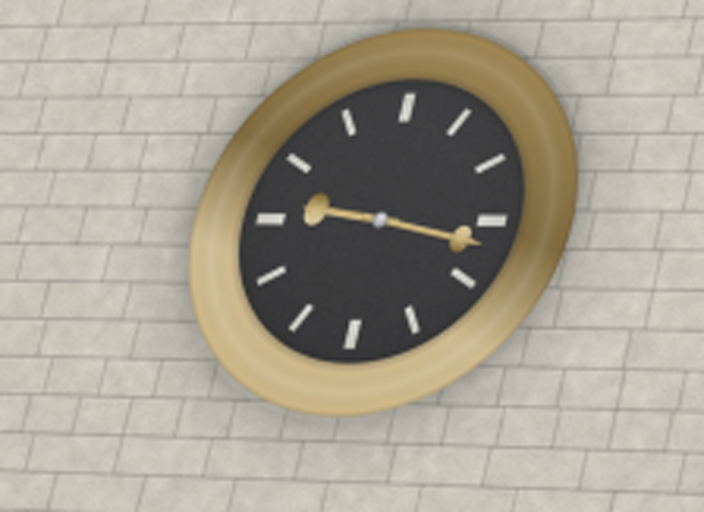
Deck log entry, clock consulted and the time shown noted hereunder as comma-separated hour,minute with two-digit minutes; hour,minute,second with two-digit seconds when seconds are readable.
9,17
